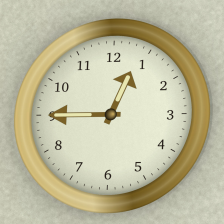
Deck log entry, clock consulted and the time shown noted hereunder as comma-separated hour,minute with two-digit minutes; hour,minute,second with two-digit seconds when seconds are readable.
12,45
